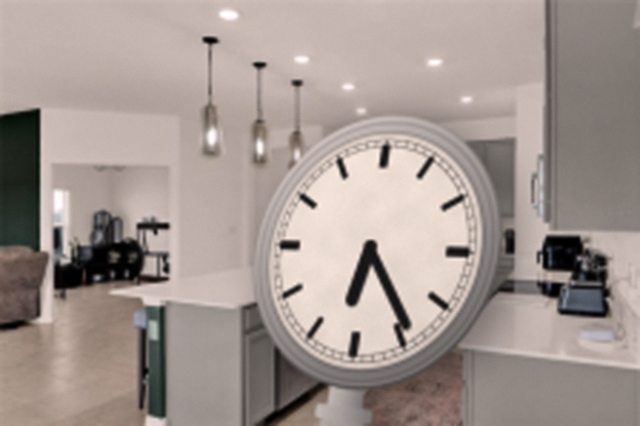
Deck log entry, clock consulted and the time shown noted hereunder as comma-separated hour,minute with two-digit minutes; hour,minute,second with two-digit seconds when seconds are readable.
6,24
